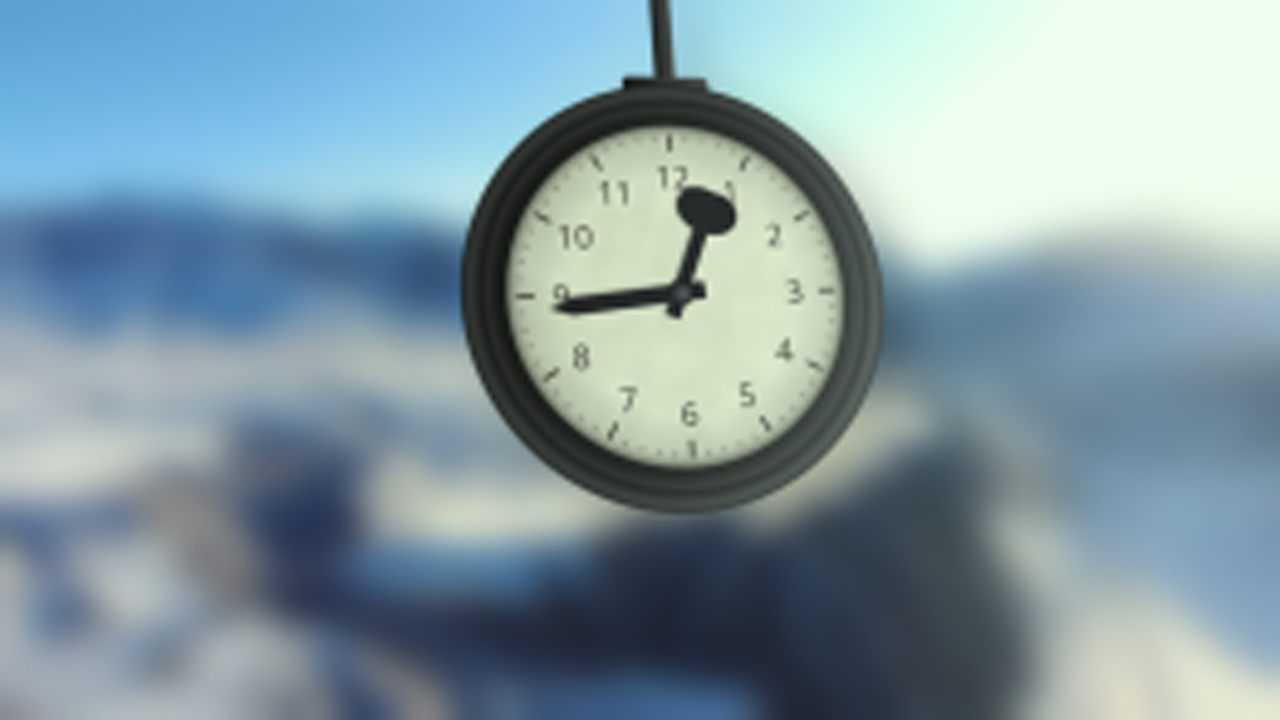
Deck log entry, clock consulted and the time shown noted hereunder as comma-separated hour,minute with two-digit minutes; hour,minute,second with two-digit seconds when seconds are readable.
12,44
